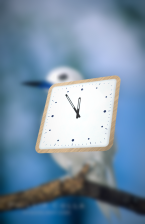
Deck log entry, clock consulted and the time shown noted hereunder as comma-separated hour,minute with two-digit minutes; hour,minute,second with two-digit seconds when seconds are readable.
11,54
